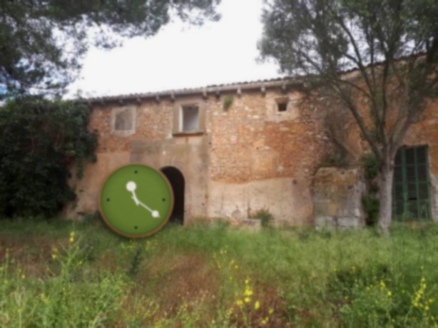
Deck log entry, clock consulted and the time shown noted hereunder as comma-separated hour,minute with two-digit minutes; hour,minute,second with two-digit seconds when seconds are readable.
11,21
